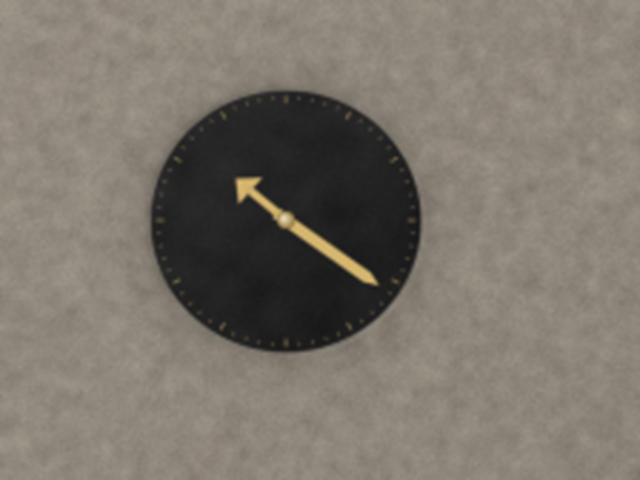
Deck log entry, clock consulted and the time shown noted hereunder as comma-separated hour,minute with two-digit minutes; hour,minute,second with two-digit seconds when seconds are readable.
10,21
